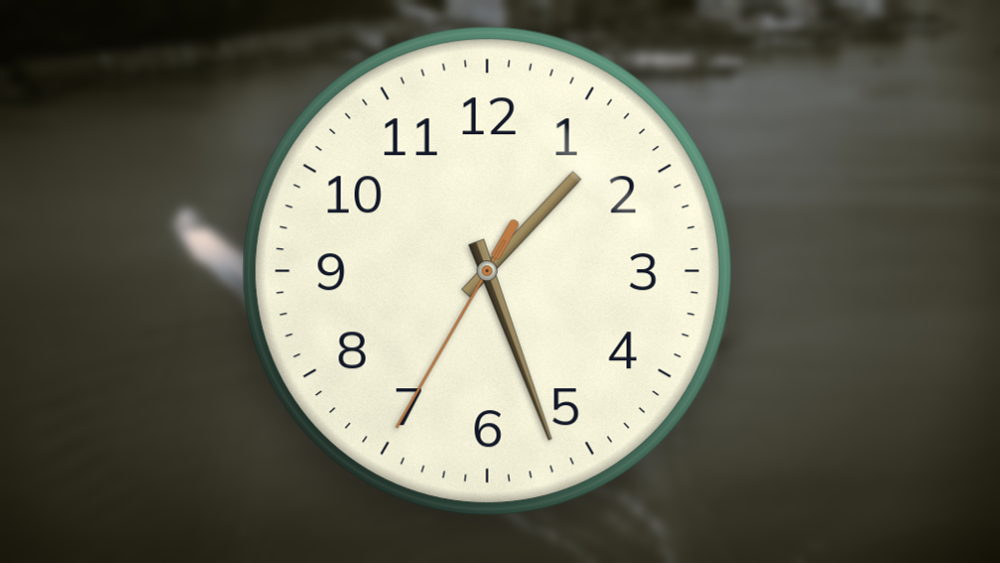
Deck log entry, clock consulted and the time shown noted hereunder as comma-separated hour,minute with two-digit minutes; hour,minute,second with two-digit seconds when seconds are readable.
1,26,35
